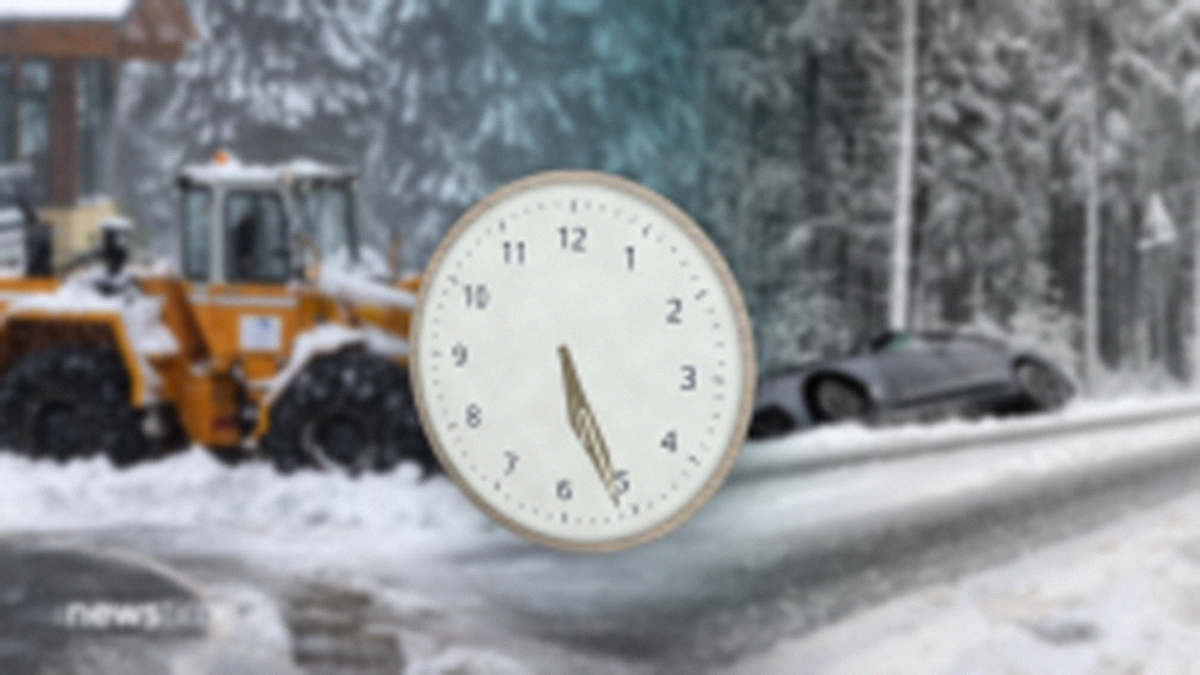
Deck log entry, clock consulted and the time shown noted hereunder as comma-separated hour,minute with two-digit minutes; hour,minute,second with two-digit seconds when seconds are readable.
5,26
